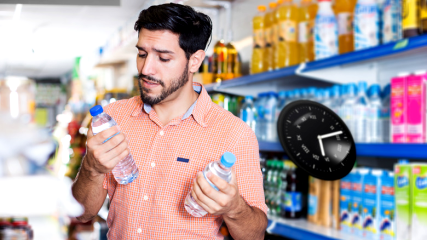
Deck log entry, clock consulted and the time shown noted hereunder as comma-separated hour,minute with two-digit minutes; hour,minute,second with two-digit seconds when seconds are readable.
6,13
